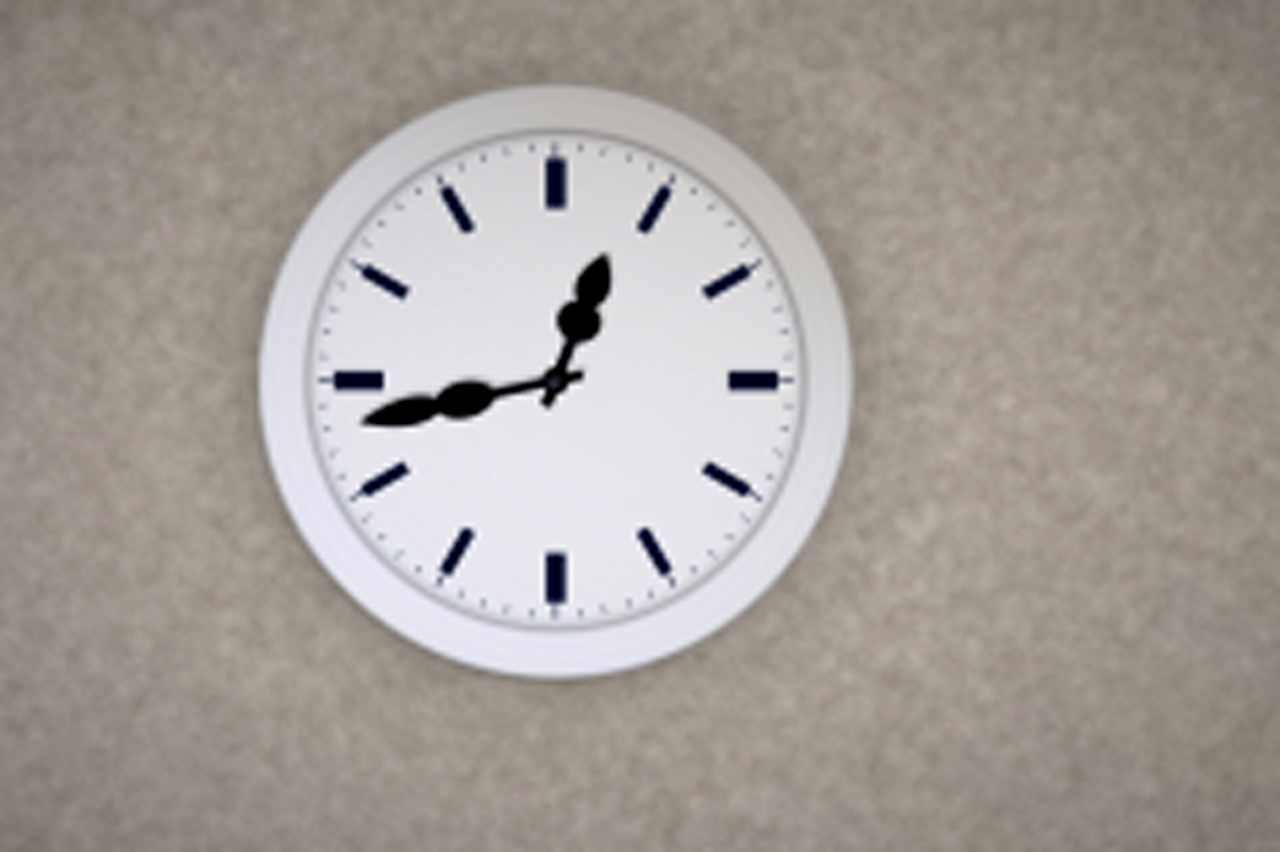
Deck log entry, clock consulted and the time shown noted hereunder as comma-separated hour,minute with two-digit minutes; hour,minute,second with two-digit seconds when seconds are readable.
12,43
